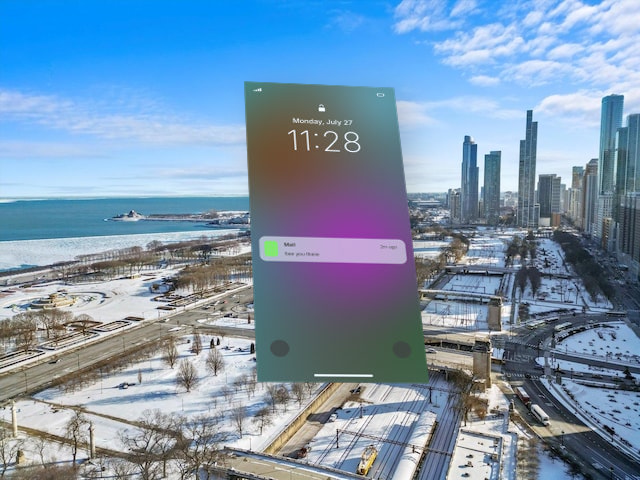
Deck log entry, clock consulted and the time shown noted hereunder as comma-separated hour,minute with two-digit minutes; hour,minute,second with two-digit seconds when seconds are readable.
11,28
